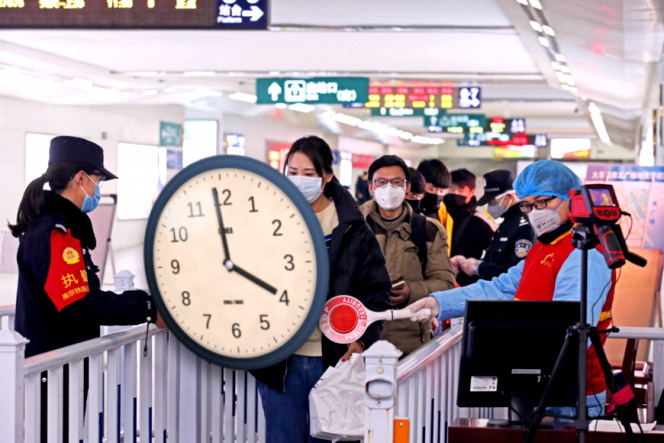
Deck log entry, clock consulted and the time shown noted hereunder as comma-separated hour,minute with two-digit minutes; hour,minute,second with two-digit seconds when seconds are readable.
3,59
